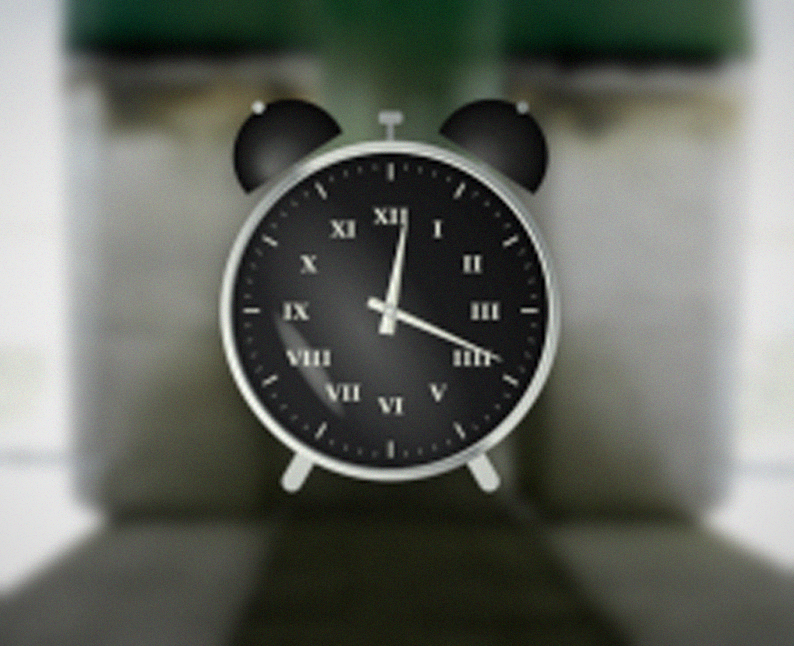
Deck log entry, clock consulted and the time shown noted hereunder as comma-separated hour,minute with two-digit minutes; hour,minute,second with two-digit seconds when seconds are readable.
12,19
